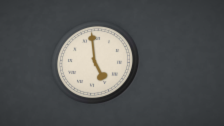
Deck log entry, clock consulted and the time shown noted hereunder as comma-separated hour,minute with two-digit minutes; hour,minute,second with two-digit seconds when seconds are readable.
4,58
